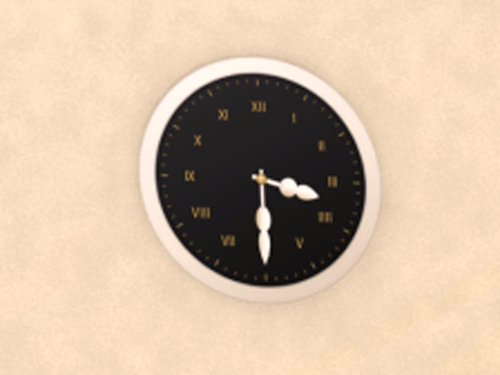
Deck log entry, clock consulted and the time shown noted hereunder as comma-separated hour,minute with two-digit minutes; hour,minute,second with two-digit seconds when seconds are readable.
3,30
